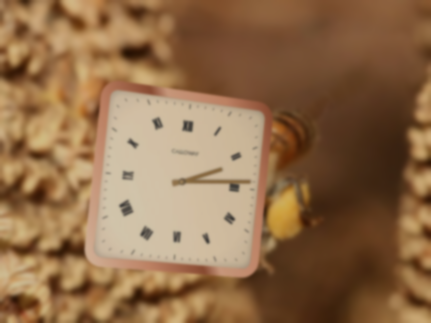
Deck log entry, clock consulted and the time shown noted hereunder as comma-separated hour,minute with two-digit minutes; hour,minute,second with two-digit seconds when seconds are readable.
2,14
